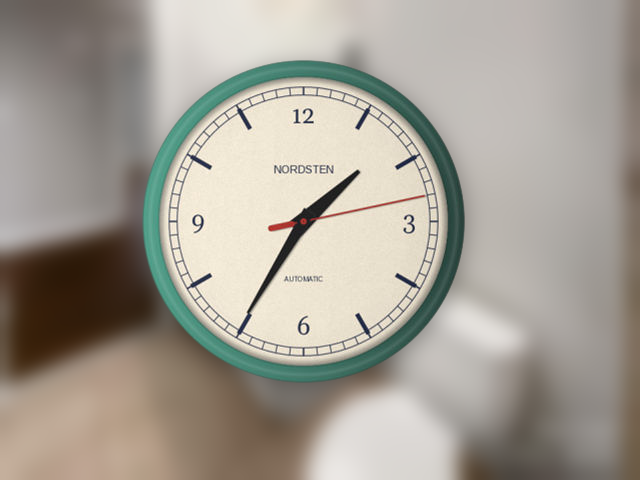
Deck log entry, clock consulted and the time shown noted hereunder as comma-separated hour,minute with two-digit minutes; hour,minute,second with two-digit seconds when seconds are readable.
1,35,13
